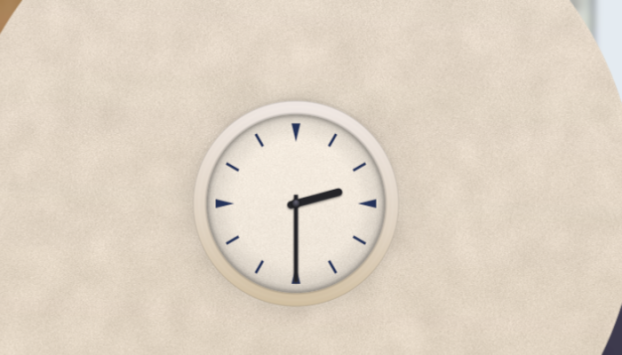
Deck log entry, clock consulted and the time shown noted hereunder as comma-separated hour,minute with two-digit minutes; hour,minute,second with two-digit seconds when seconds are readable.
2,30
